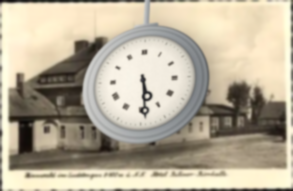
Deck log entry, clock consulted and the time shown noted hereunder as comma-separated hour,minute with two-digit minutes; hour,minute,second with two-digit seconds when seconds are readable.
5,29
